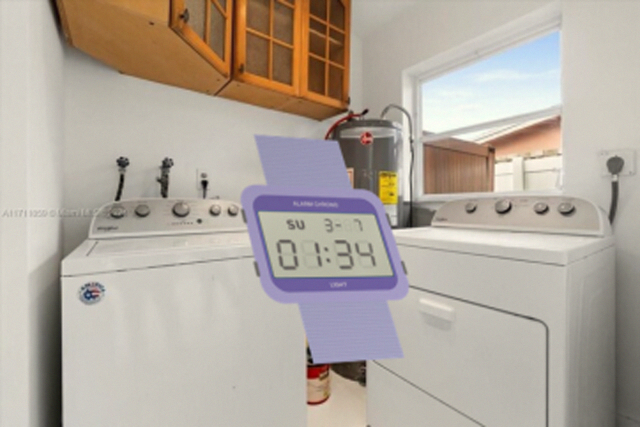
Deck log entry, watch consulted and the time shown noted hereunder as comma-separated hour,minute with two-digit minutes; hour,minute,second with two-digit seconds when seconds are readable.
1,34
